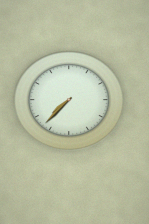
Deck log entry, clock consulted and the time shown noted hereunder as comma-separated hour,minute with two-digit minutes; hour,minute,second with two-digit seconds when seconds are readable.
7,37
